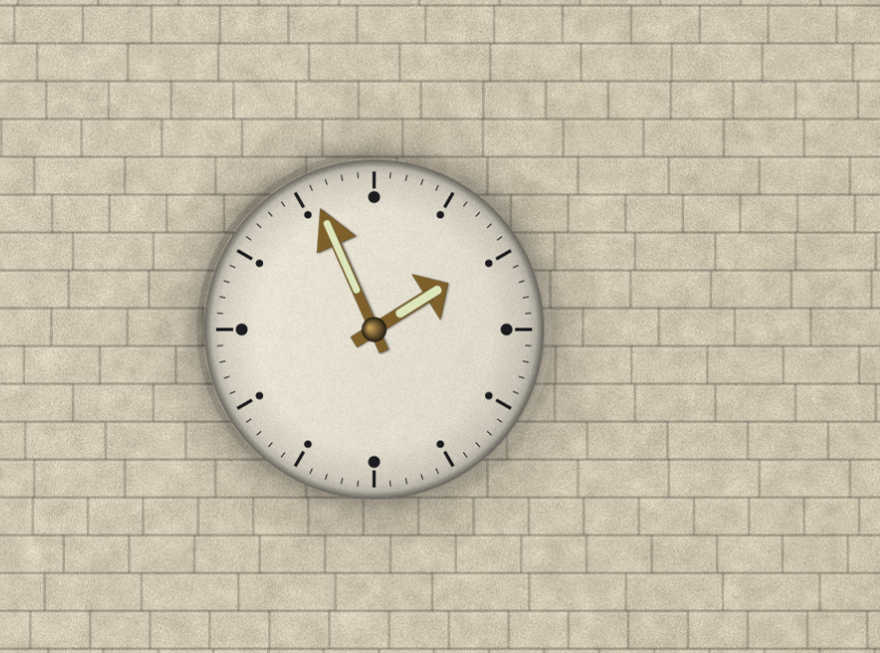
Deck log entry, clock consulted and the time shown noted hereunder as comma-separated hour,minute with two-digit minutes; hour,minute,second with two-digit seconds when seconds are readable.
1,56
